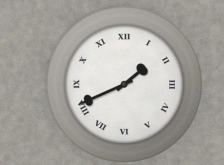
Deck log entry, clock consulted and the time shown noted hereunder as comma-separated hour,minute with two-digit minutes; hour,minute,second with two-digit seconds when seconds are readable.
1,41
